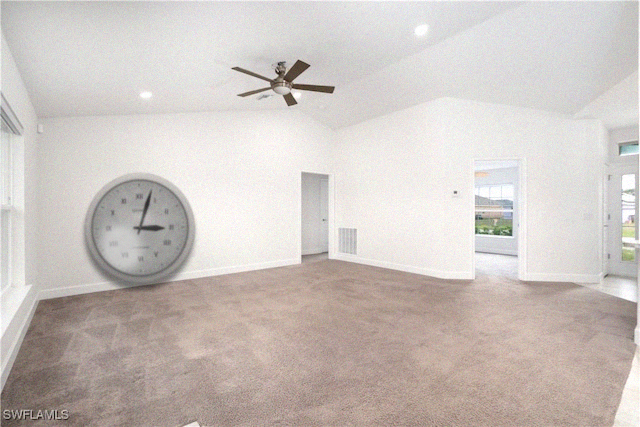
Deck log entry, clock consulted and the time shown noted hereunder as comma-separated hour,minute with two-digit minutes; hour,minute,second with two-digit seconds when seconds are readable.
3,03
